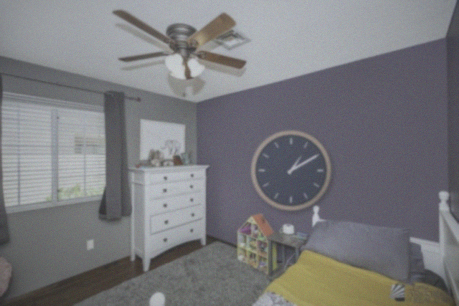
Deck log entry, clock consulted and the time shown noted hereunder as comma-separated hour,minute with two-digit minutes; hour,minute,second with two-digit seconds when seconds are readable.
1,10
